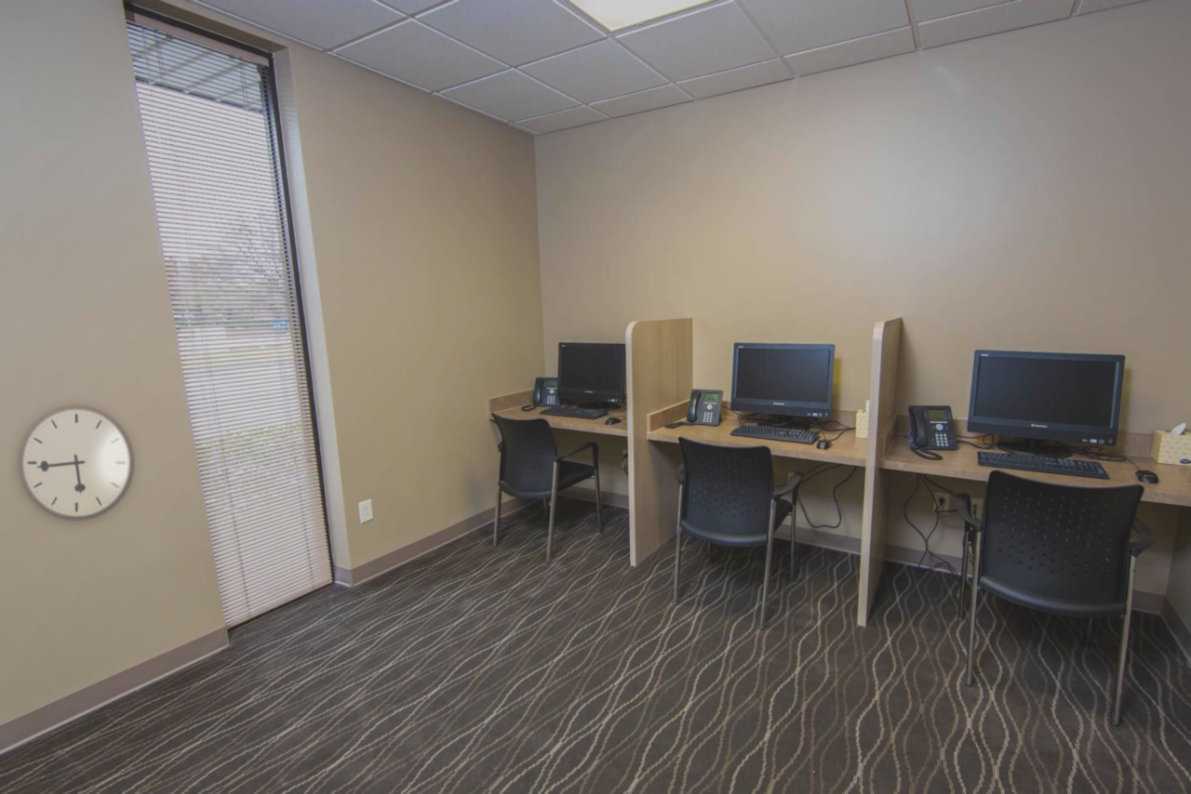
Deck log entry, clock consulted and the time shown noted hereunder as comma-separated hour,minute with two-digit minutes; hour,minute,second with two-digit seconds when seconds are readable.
5,44
